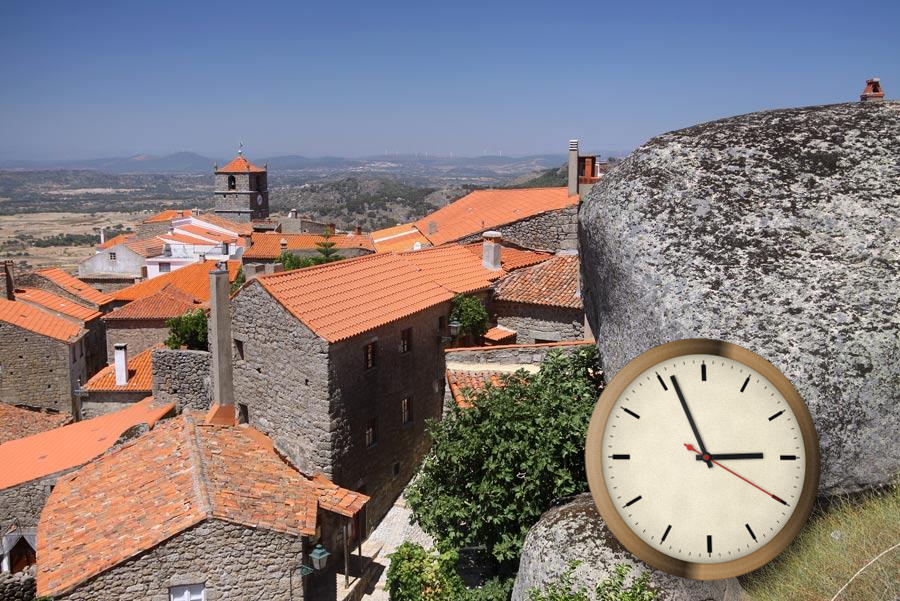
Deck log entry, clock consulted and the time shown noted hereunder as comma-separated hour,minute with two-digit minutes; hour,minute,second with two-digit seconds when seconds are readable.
2,56,20
